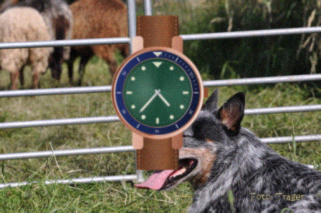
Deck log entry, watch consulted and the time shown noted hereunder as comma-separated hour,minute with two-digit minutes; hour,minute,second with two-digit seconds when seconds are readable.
4,37
